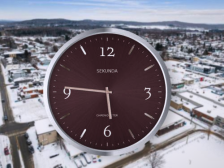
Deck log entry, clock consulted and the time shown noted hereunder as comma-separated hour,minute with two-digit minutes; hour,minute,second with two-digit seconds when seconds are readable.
5,46
